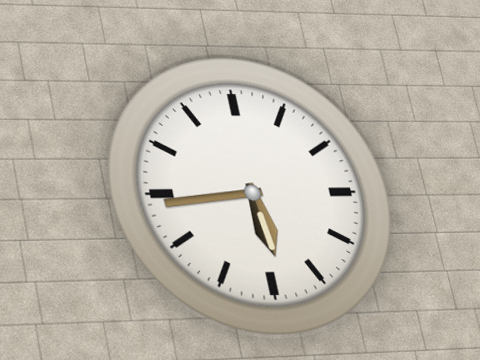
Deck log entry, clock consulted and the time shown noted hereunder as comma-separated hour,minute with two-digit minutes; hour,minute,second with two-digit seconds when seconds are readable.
5,44
